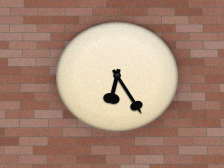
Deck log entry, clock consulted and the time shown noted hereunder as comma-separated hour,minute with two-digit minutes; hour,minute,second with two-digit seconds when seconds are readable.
6,25
